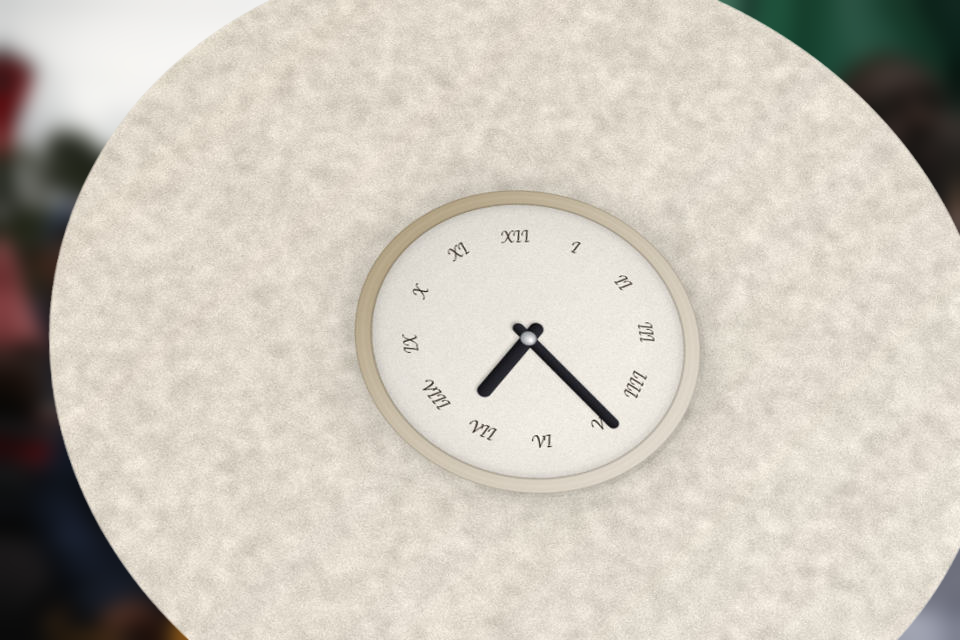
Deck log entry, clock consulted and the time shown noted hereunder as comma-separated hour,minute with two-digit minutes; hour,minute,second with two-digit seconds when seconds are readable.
7,24
